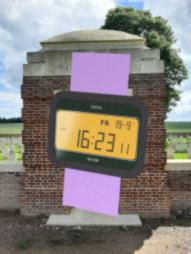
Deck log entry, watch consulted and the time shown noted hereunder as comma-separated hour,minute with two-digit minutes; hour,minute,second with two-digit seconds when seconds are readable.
16,23,11
